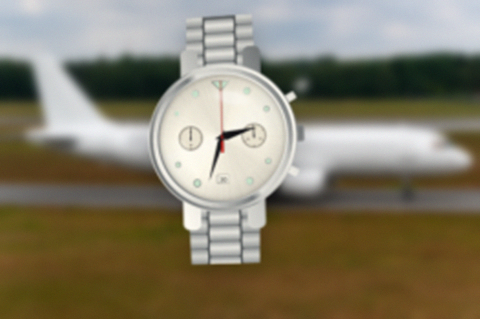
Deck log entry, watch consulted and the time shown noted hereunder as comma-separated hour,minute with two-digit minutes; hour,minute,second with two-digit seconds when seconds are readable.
2,33
